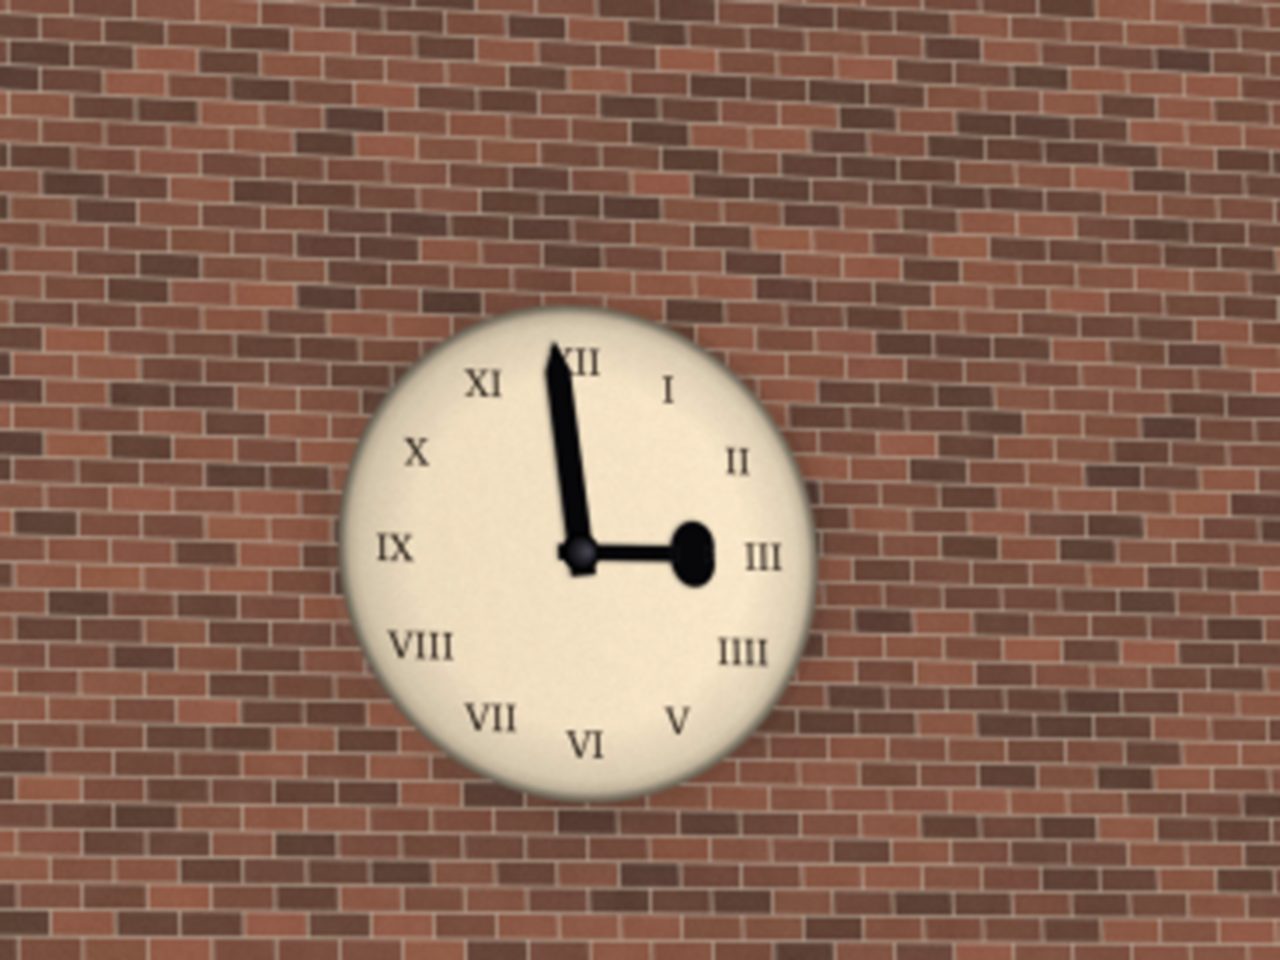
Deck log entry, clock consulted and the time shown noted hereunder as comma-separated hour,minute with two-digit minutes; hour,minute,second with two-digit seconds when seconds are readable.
2,59
